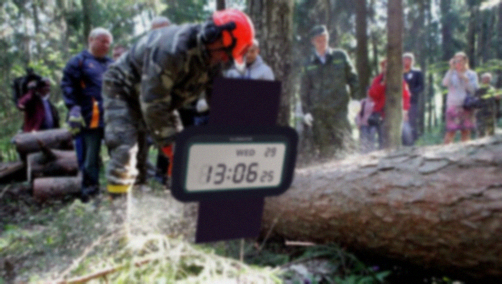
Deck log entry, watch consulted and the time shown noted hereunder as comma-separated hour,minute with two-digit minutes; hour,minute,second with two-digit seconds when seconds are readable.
13,06
